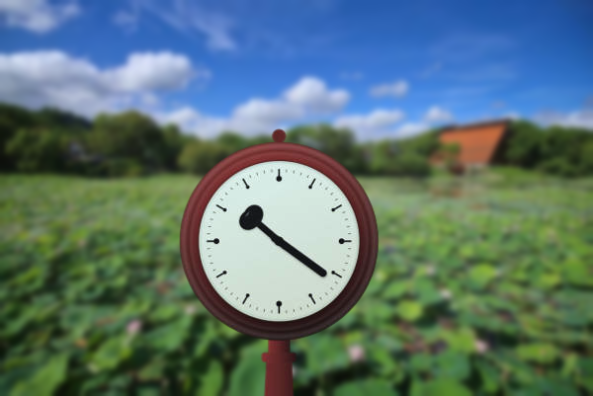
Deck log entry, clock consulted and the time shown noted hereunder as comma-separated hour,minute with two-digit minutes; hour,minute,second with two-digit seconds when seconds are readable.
10,21
